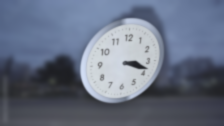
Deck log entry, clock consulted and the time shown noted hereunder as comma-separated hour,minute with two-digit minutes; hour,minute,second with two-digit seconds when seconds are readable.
3,18
